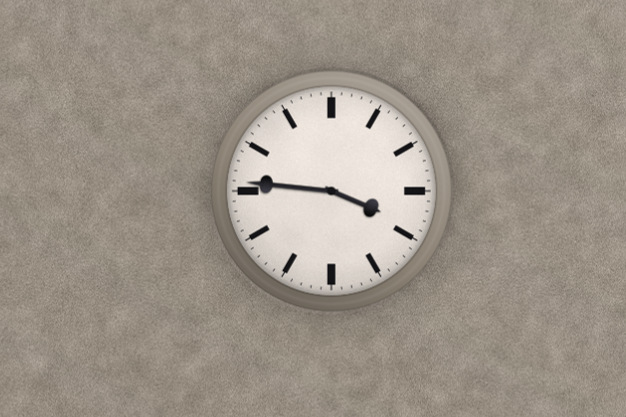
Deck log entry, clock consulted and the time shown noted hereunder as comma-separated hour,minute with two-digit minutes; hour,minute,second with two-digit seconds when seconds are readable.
3,46
